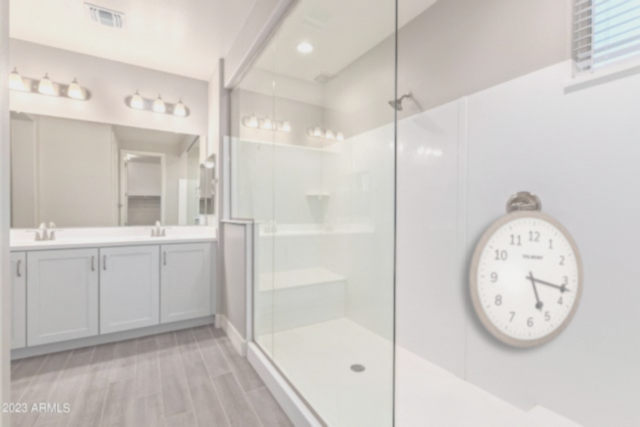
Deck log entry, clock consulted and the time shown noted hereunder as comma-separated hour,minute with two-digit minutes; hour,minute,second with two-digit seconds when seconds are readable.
5,17
